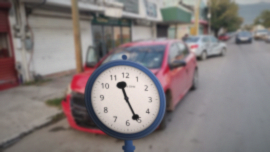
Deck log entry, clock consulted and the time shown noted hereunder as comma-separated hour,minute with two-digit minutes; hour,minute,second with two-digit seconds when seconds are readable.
11,26
